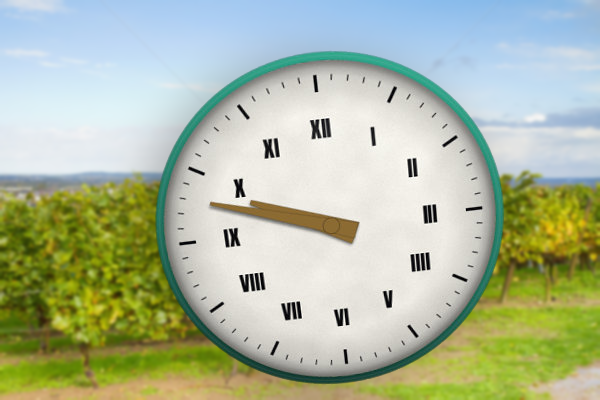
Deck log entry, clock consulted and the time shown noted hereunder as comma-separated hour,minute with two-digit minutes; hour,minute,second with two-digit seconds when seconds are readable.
9,48
